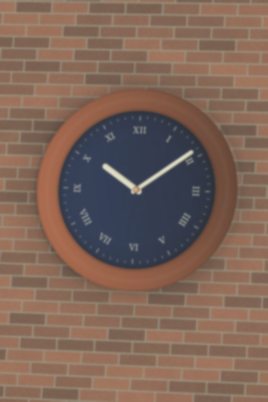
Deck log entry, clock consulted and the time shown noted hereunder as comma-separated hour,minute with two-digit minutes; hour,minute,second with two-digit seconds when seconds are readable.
10,09
